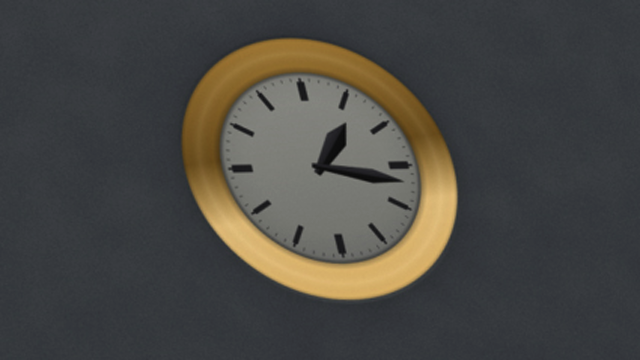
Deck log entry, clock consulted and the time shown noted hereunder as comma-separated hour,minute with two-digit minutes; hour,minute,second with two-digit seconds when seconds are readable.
1,17
